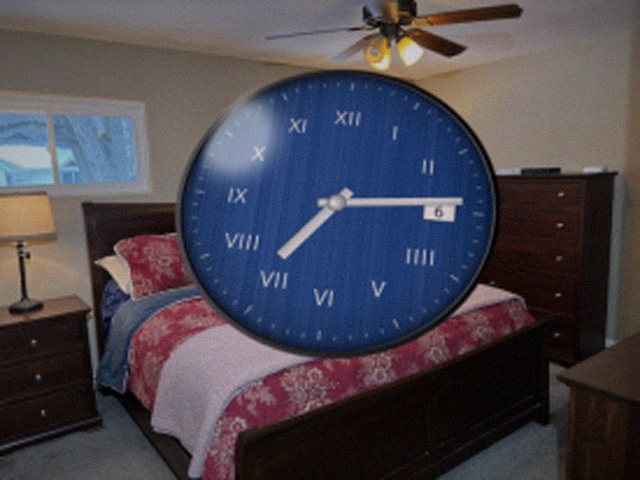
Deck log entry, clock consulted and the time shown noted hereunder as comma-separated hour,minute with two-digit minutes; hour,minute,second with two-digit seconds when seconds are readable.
7,14
